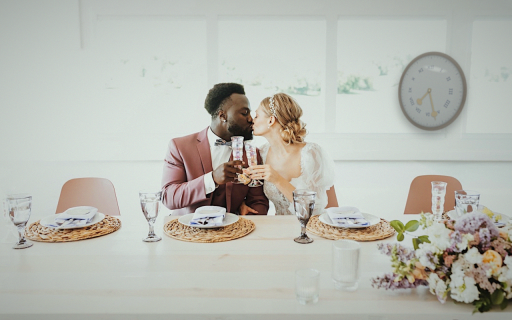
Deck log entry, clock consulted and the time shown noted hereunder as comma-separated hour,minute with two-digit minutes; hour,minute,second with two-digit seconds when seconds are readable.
7,27
